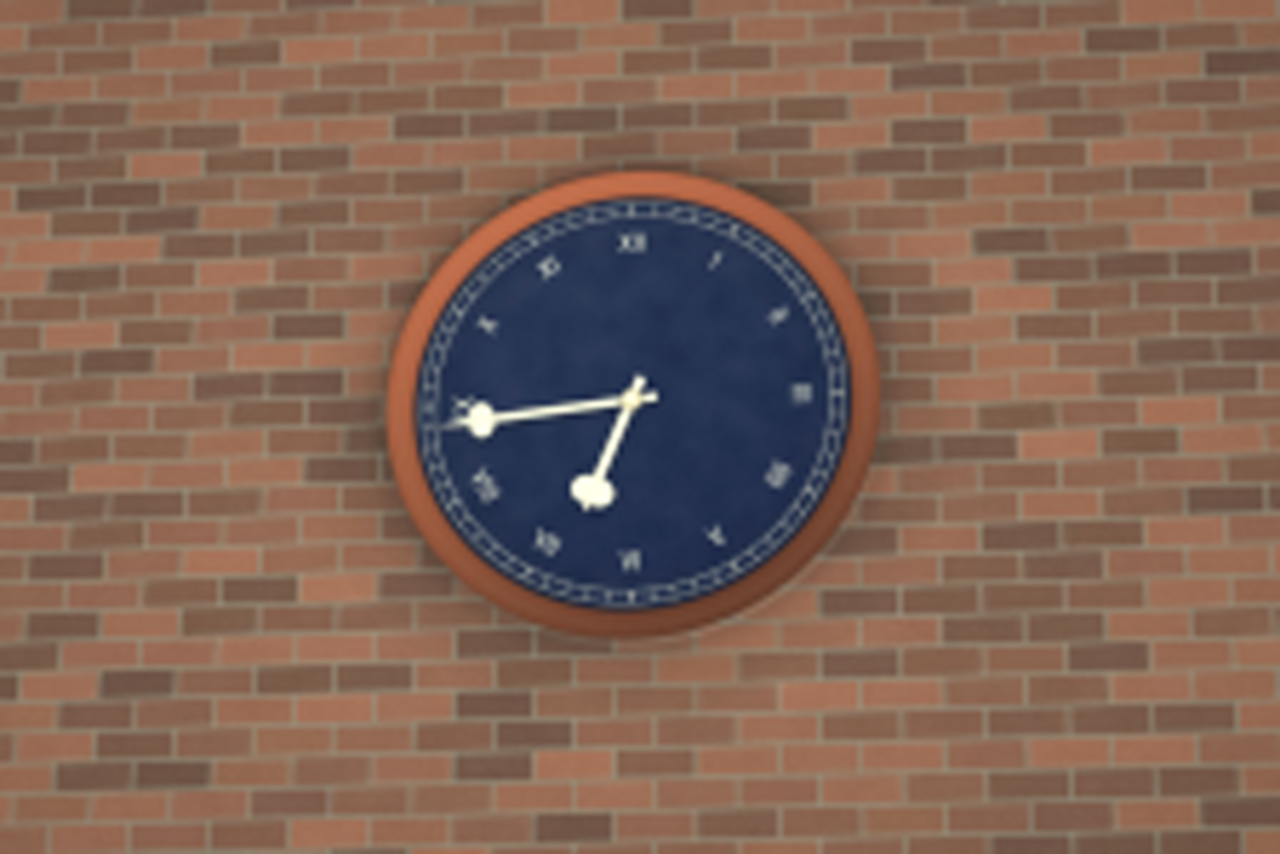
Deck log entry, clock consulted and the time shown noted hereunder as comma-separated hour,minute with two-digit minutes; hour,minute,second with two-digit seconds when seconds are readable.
6,44
